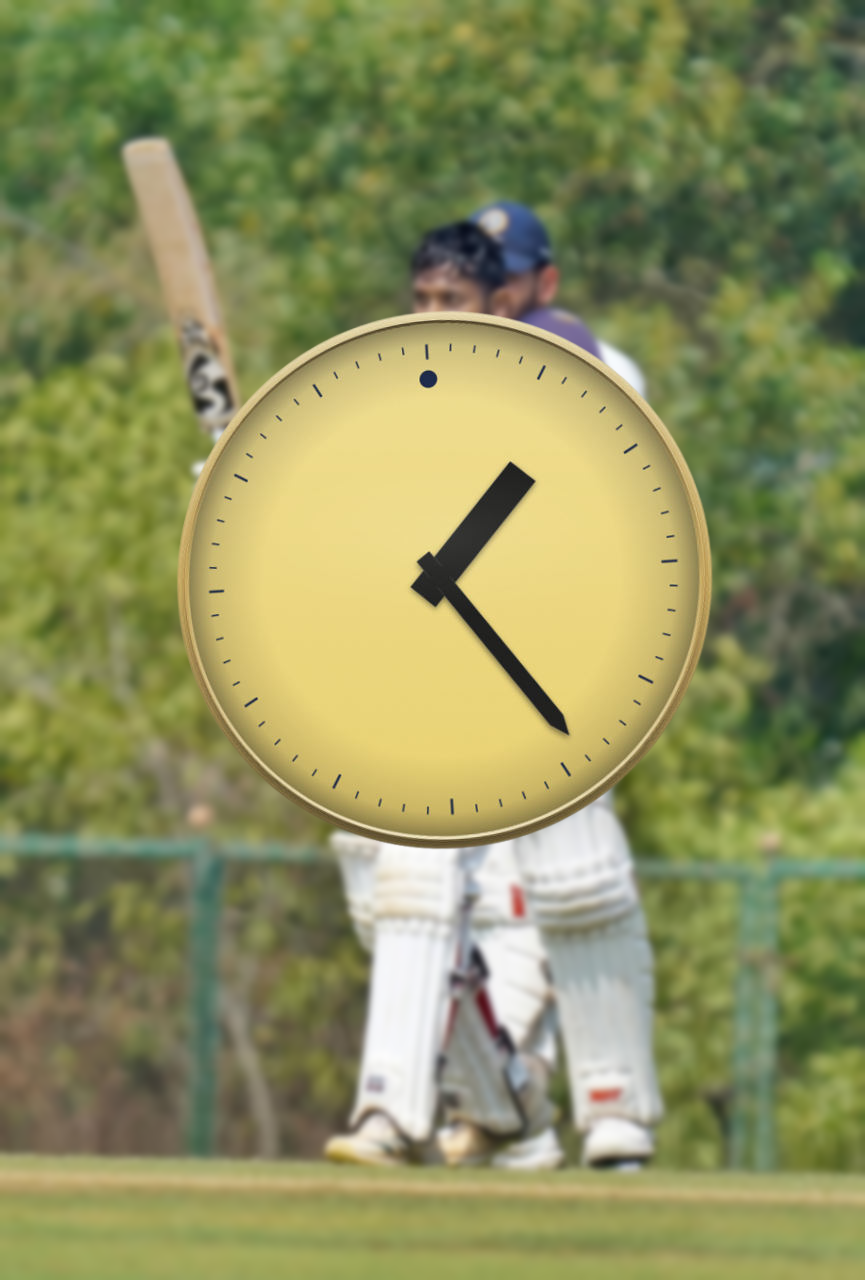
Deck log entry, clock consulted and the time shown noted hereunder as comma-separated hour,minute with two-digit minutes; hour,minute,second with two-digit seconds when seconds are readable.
1,24
